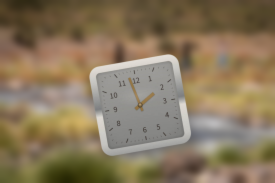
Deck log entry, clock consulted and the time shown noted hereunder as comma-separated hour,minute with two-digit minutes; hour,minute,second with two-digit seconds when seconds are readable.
1,58
